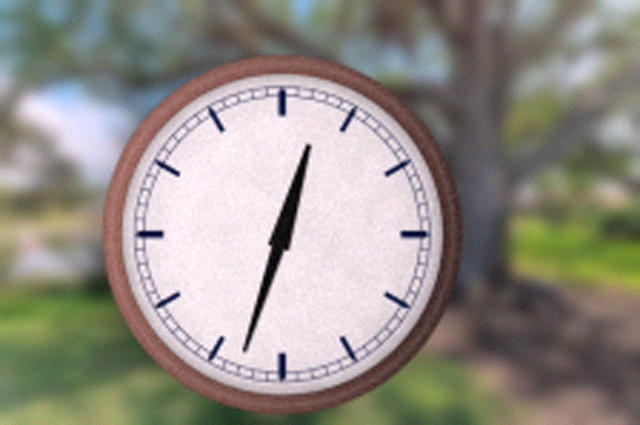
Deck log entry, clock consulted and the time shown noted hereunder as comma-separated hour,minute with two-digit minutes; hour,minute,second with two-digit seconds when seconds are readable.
12,33
